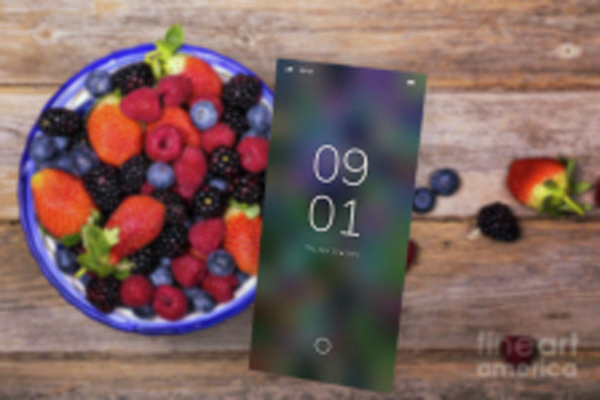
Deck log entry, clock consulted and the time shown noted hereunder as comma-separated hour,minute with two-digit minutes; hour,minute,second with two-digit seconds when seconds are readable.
9,01
